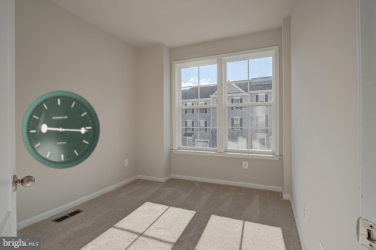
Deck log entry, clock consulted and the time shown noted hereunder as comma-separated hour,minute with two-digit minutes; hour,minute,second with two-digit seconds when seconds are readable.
9,16
